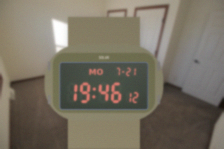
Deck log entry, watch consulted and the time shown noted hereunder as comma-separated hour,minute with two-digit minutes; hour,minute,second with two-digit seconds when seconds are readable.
19,46,12
